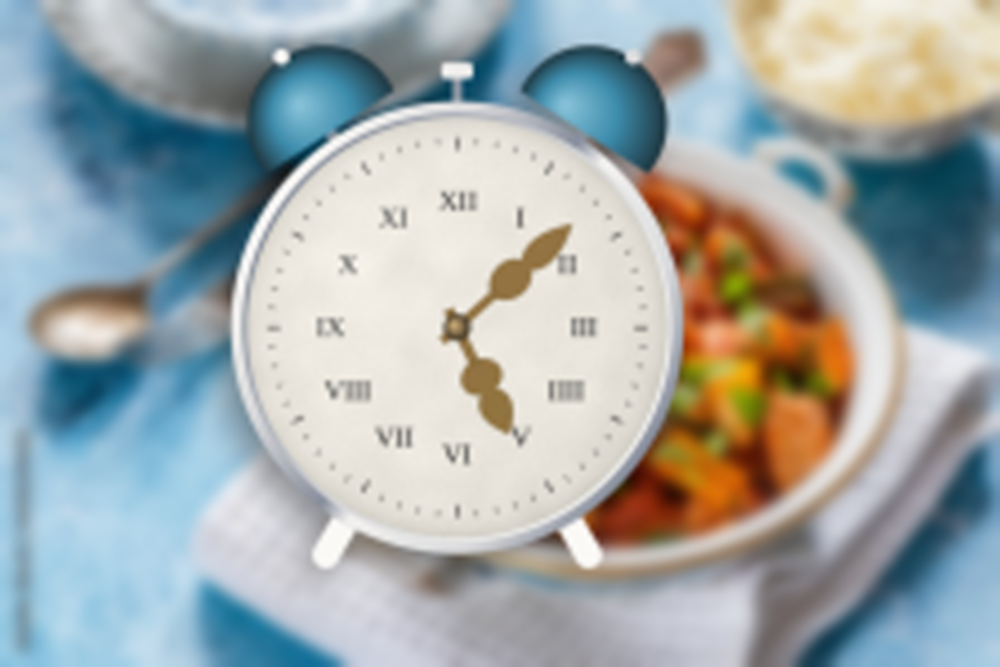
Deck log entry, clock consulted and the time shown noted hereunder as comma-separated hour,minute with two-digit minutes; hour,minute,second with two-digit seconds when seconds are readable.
5,08
